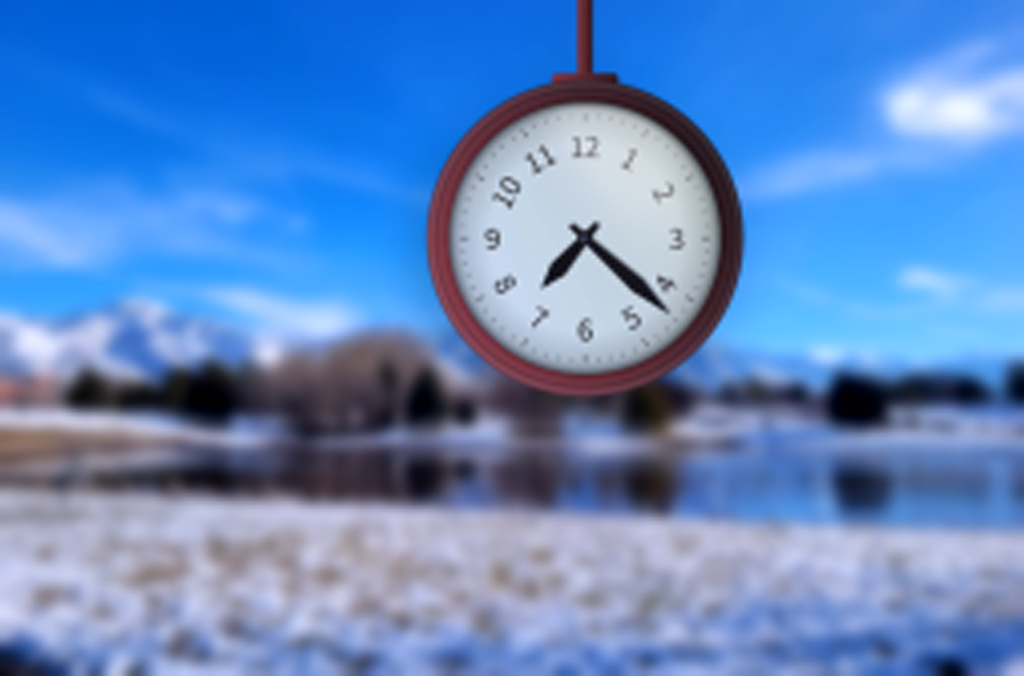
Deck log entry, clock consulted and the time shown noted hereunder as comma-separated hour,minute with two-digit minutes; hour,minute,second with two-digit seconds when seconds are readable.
7,22
